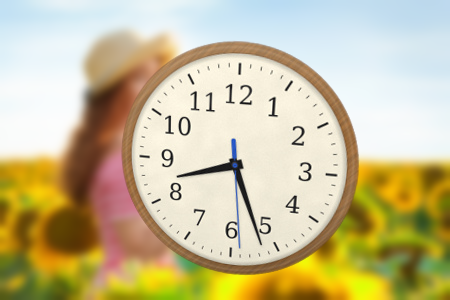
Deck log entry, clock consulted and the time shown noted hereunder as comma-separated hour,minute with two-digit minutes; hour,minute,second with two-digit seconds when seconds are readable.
8,26,29
